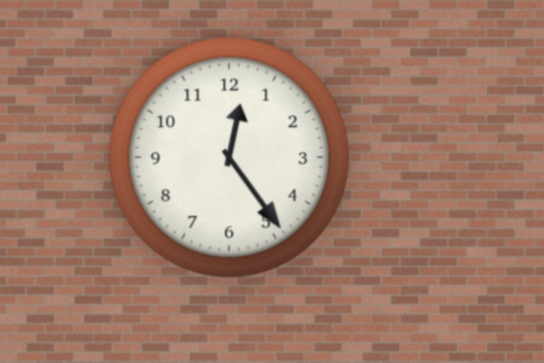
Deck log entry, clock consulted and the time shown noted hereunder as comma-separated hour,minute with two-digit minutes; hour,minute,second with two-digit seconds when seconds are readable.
12,24
